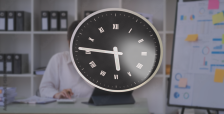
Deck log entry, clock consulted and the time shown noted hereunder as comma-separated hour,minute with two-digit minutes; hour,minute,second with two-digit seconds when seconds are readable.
5,46
